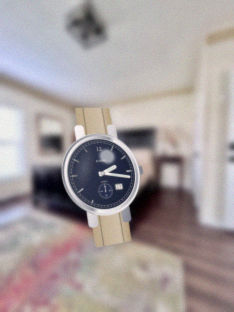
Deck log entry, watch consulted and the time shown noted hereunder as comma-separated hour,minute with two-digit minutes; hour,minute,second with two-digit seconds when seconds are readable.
2,17
